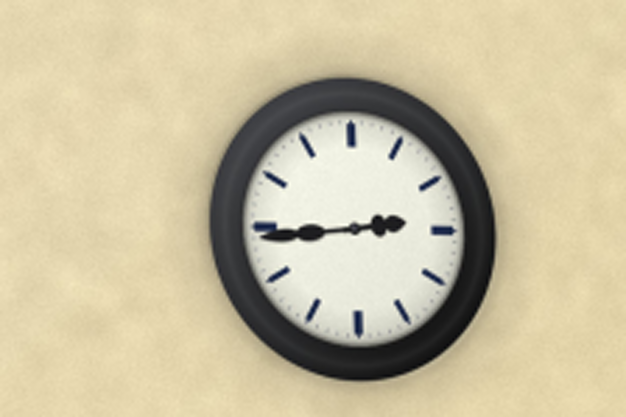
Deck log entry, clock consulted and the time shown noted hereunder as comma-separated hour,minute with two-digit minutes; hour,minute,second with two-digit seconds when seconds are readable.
2,44
